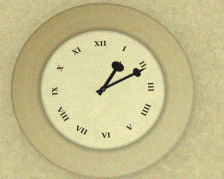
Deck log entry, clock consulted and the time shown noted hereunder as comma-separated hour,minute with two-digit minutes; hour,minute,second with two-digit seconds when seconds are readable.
1,11
